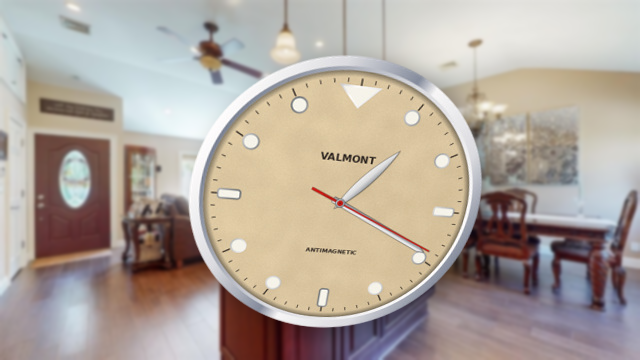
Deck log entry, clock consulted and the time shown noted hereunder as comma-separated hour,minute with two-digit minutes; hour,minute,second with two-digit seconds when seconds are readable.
1,19,19
